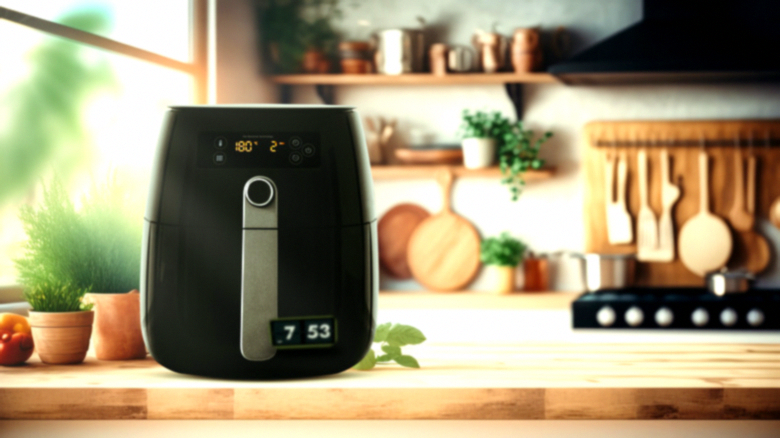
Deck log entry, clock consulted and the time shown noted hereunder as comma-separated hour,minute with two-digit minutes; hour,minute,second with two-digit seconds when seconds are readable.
7,53
